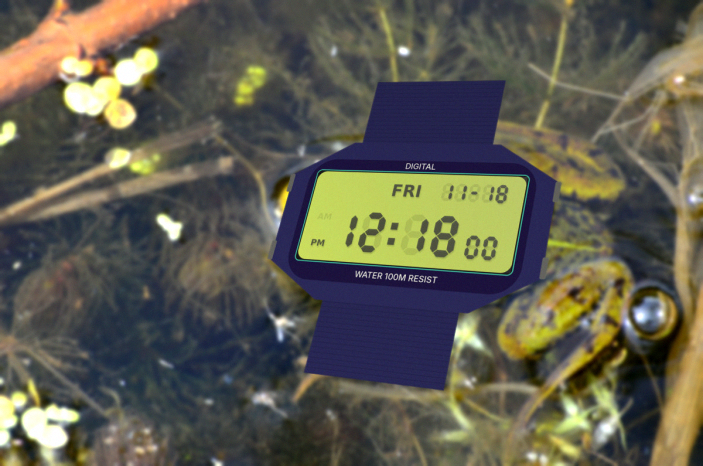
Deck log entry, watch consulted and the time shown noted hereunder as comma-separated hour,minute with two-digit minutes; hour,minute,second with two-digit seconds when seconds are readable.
12,18,00
